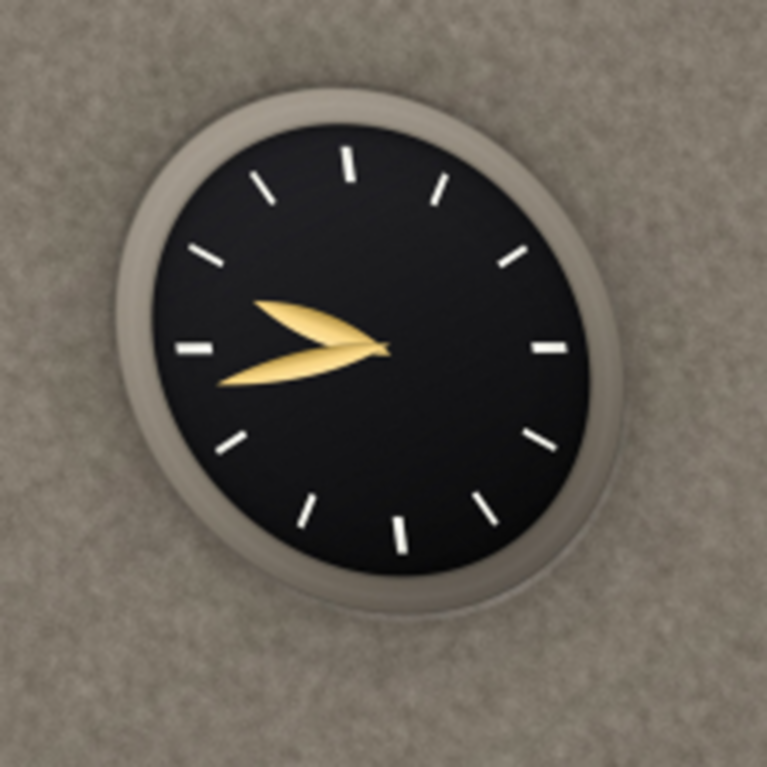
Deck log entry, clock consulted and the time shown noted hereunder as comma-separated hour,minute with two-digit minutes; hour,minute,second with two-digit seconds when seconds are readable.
9,43
